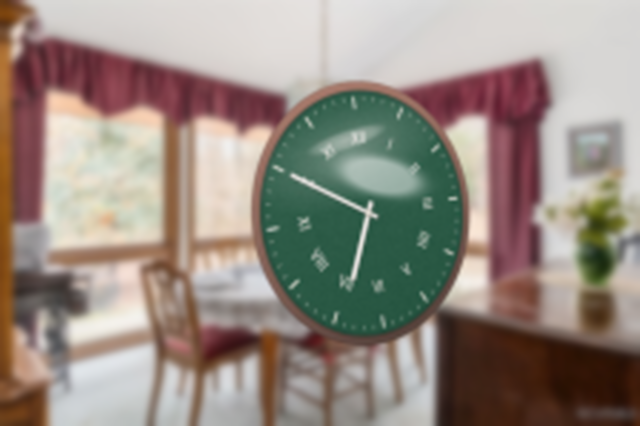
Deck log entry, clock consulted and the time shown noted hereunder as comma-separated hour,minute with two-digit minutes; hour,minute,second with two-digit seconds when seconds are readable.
6,50
